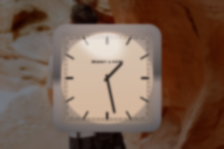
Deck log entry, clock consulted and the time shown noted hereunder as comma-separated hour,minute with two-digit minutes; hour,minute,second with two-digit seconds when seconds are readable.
1,28
